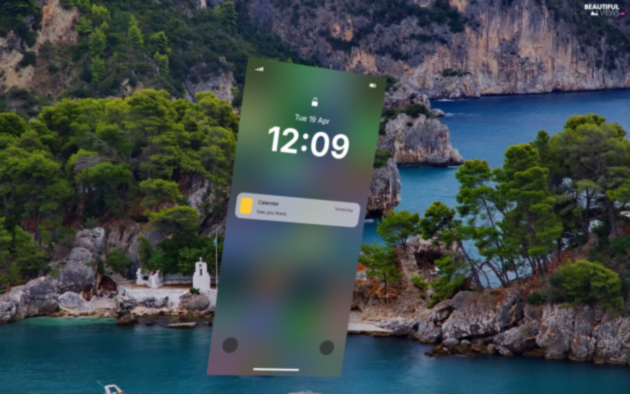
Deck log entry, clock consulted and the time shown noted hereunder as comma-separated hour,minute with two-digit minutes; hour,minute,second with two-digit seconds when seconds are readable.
12,09
